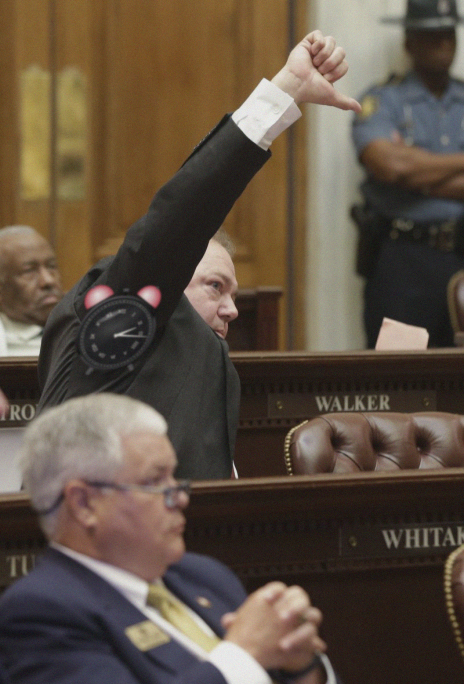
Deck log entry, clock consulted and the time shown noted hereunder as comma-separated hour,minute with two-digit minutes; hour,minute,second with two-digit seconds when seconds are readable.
2,16
